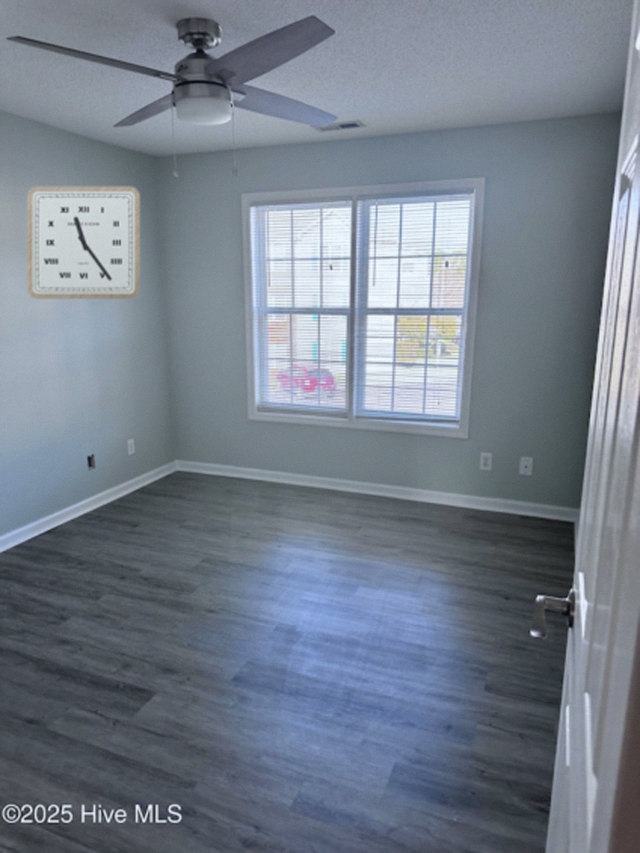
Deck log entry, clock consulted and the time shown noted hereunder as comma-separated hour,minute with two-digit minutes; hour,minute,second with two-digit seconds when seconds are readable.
11,24
